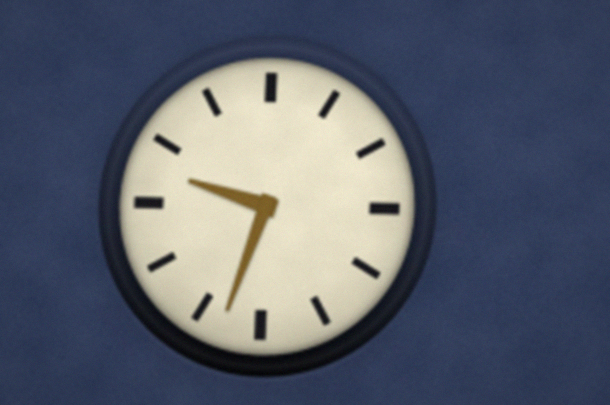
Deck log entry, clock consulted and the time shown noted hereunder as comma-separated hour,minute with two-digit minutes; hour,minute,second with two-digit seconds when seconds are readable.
9,33
